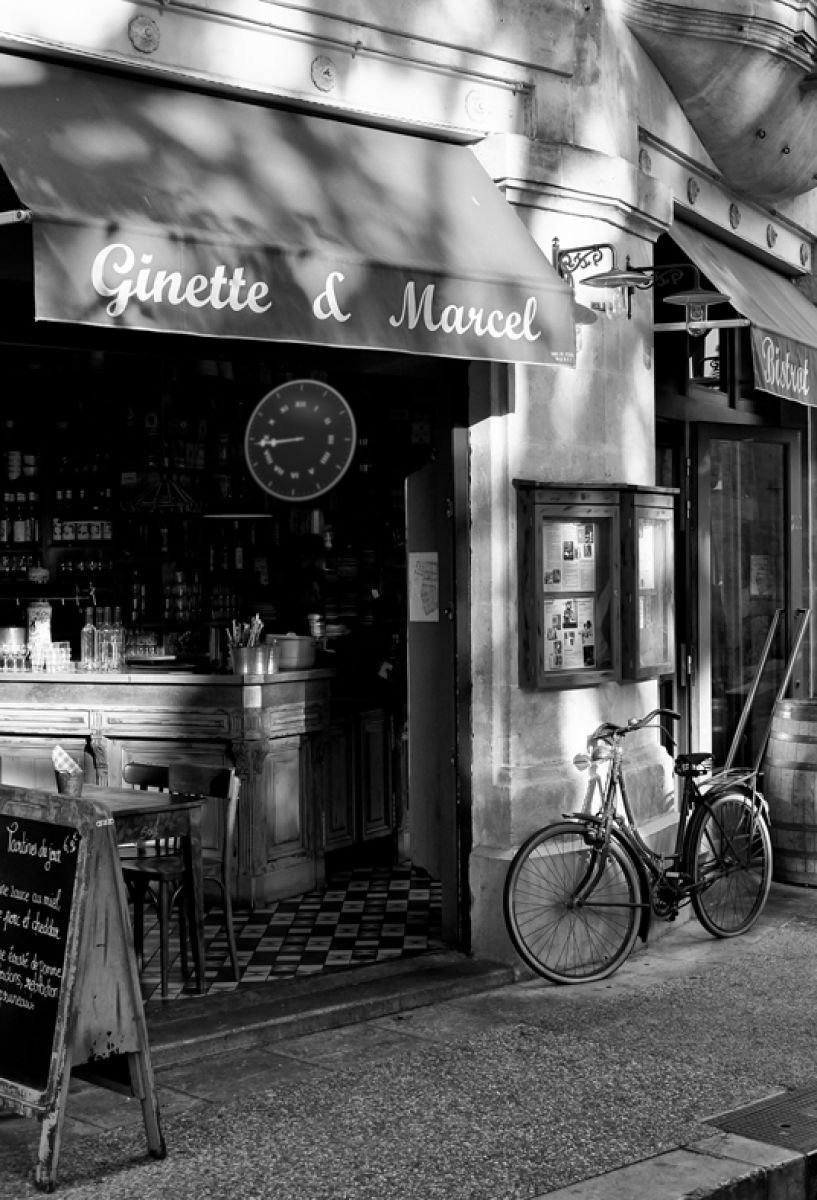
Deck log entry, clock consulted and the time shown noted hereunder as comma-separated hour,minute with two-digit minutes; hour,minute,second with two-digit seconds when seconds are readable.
8,44
